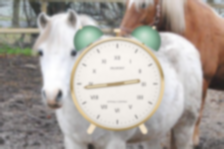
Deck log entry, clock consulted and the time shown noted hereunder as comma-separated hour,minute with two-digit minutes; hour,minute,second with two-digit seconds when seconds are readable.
2,44
